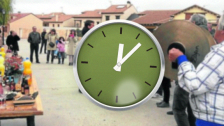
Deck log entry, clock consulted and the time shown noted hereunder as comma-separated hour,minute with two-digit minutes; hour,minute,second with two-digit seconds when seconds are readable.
12,07
